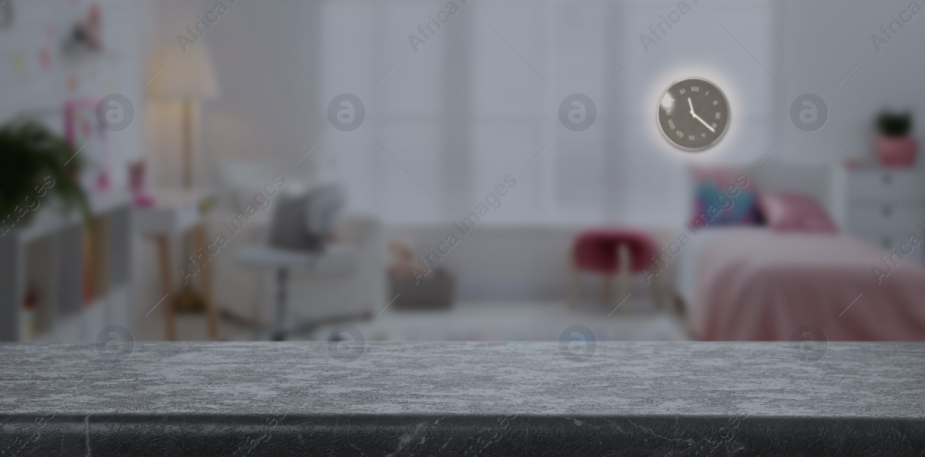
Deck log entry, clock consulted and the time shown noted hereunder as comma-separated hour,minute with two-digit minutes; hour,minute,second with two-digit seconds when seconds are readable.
11,21
